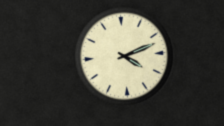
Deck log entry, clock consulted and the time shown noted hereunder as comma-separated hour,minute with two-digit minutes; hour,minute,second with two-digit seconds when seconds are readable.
4,12
